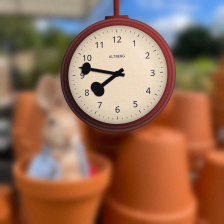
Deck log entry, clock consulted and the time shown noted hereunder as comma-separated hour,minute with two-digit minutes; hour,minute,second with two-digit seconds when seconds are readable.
7,47
